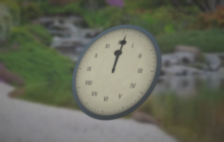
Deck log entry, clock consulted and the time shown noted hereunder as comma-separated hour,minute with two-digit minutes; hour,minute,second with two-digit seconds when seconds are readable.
12,01
